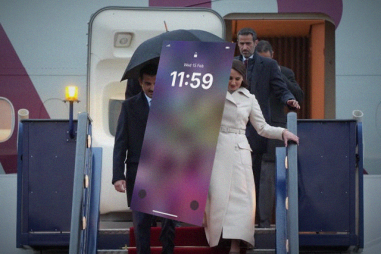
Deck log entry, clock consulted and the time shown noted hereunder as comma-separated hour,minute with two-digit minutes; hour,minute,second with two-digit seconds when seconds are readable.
11,59
